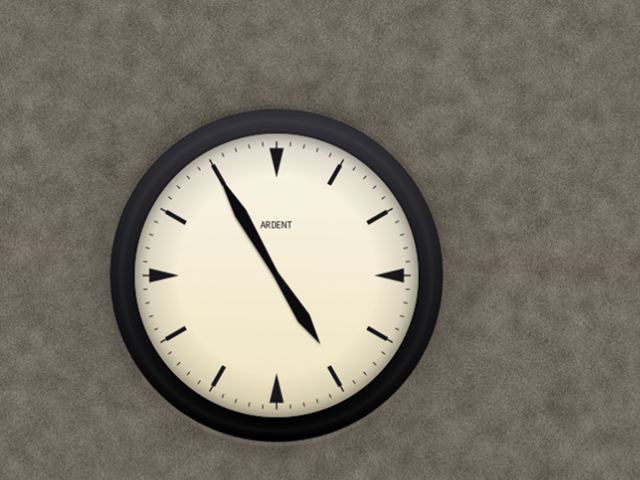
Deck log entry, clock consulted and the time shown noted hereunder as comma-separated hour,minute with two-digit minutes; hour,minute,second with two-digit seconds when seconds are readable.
4,55
